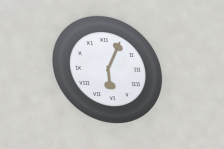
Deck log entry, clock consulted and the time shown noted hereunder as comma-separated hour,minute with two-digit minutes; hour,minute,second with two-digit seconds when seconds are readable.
6,05
